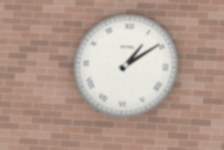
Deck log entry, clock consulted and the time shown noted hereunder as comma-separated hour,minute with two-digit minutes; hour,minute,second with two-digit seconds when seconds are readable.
1,09
